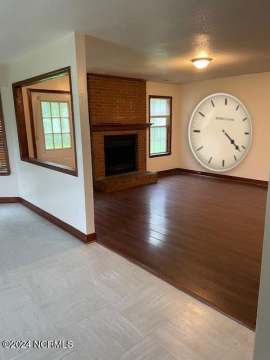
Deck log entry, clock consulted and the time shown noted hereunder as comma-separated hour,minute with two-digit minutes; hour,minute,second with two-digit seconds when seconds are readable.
4,22
